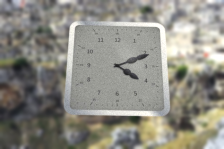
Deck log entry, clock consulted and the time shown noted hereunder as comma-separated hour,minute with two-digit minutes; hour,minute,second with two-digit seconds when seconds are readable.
4,11
